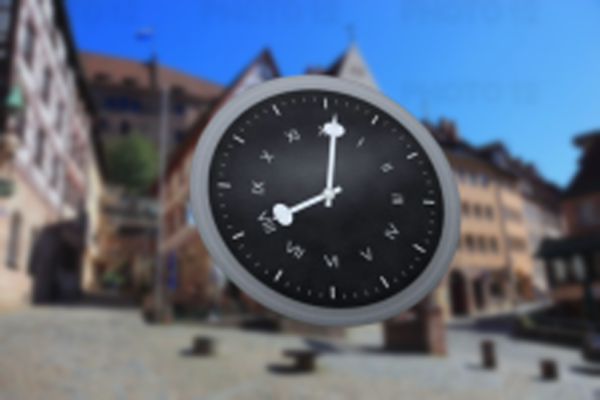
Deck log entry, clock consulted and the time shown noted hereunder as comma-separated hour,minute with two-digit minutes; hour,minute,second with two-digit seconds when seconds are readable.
8,01
